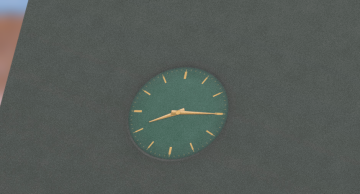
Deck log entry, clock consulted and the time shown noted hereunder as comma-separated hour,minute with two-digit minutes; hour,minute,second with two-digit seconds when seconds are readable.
8,15
